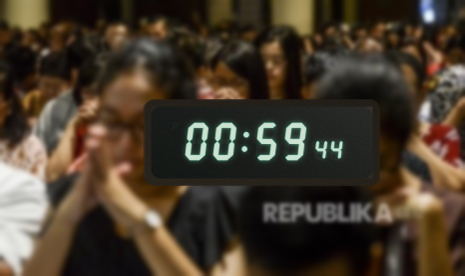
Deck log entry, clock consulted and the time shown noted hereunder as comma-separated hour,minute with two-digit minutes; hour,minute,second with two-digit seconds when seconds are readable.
0,59,44
